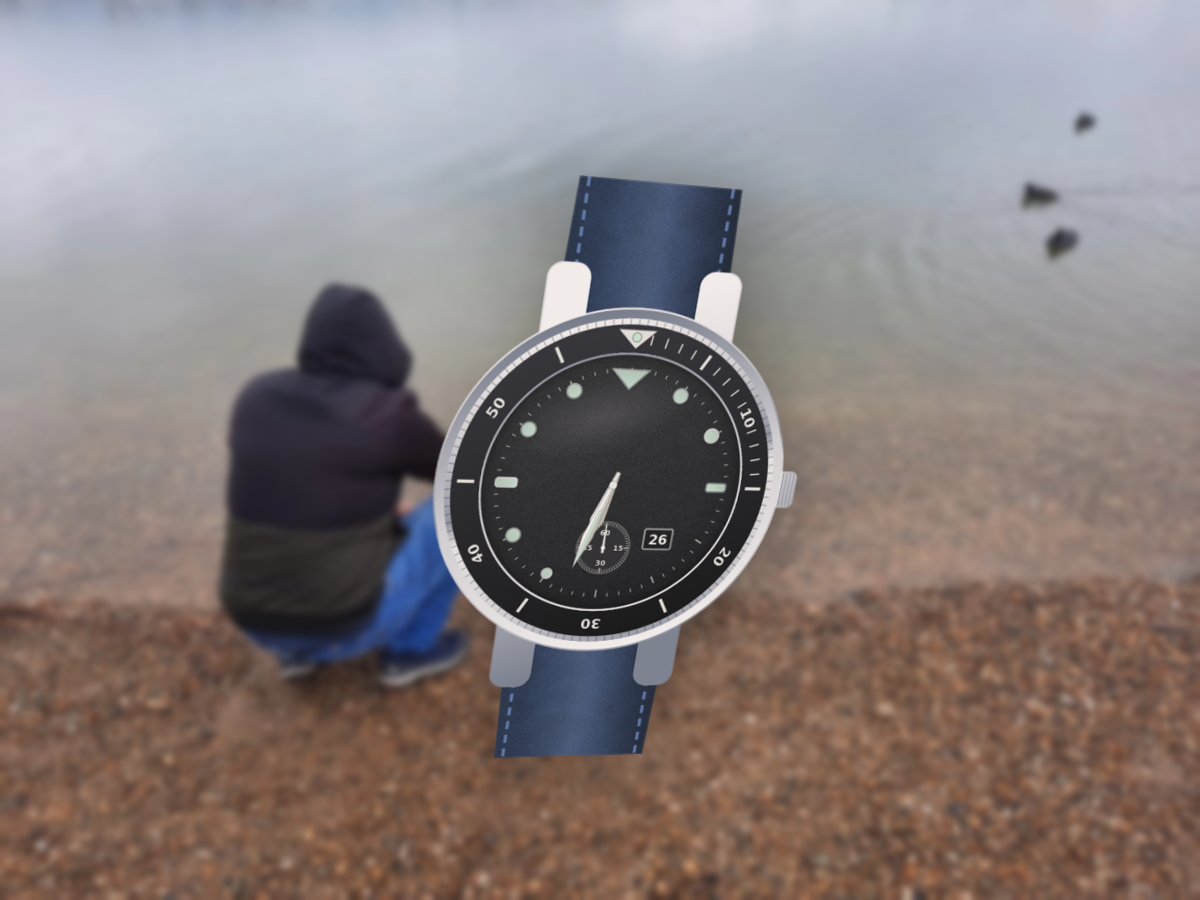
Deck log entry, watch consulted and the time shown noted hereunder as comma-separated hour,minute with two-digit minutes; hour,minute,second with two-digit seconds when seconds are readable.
6,33
